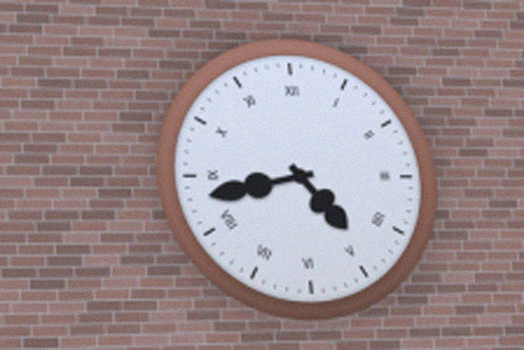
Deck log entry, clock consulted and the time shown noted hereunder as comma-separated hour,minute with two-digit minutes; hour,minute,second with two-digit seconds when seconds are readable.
4,43
